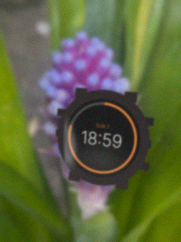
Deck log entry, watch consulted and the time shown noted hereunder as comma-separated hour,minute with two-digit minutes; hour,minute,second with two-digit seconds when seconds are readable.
18,59
